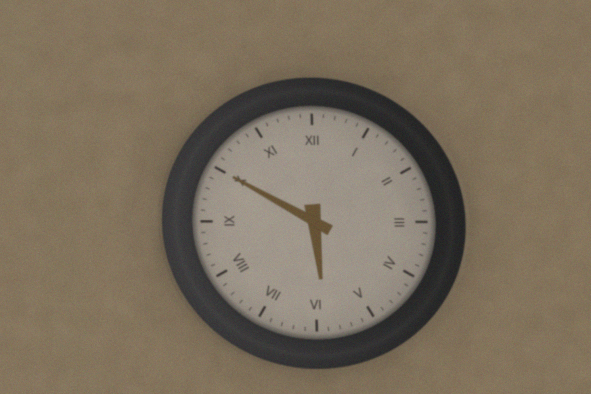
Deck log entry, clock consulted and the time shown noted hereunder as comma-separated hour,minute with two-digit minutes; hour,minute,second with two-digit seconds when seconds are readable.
5,50
